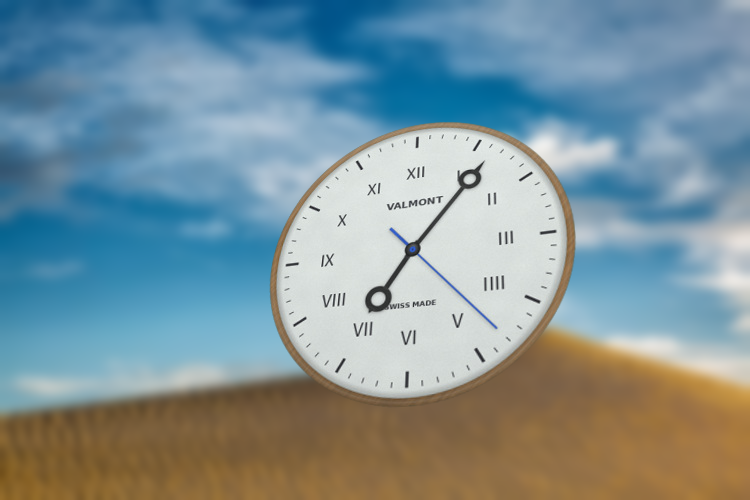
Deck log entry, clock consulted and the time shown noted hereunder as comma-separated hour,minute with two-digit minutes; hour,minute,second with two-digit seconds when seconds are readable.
7,06,23
